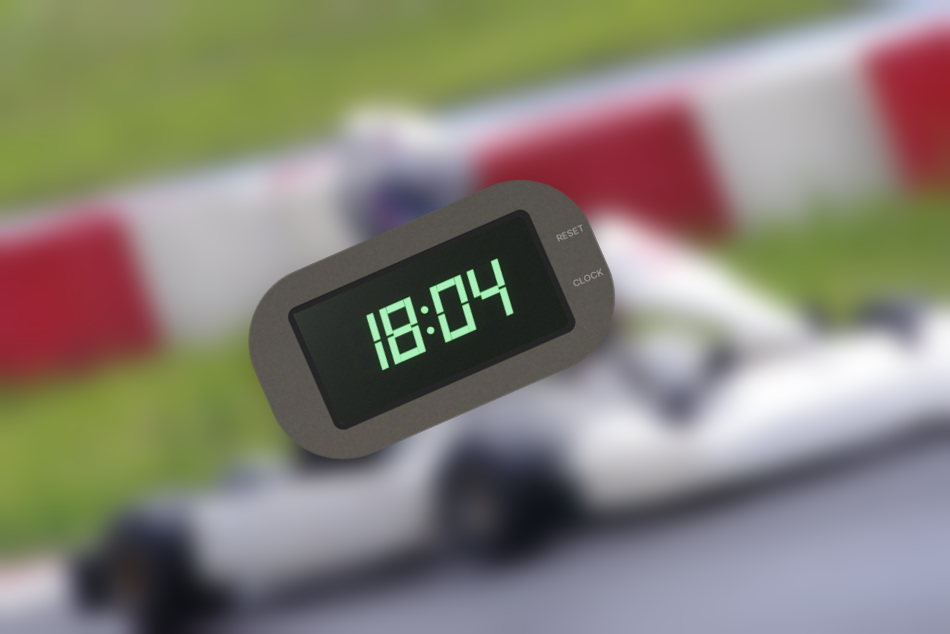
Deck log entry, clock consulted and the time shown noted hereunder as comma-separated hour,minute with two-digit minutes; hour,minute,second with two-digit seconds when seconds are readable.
18,04
